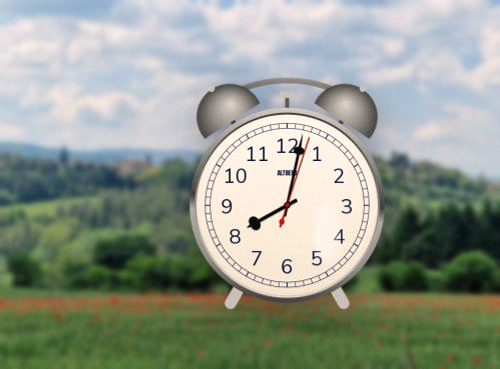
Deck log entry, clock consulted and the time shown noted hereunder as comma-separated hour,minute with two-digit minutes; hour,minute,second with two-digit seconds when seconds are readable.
8,02,03
